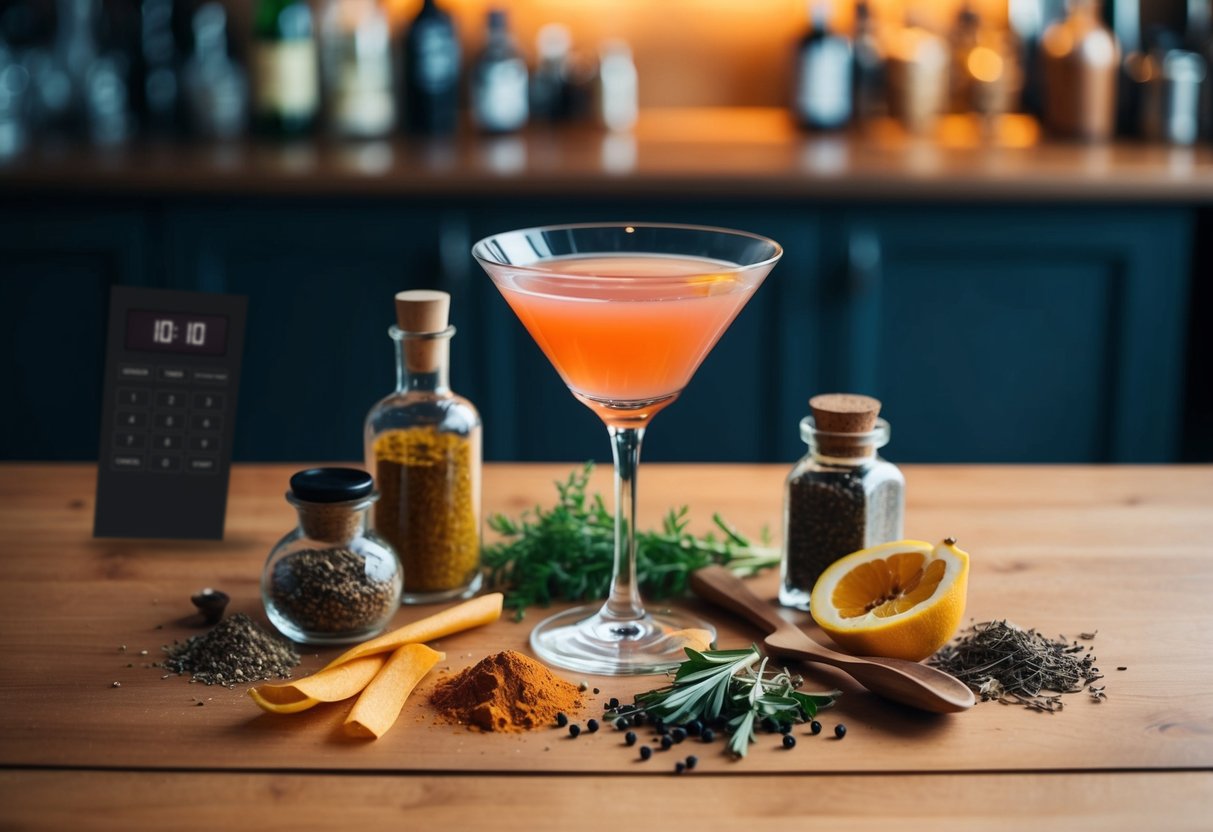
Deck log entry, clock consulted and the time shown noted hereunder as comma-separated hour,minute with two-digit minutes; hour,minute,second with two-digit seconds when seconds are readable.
10,10
